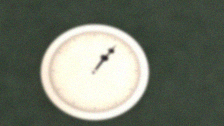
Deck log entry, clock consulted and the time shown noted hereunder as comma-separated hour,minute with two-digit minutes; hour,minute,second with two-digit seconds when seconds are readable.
1,06
